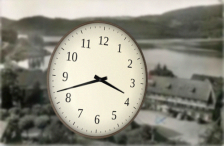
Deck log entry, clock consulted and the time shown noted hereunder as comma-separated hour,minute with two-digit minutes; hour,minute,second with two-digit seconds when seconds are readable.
3,42
